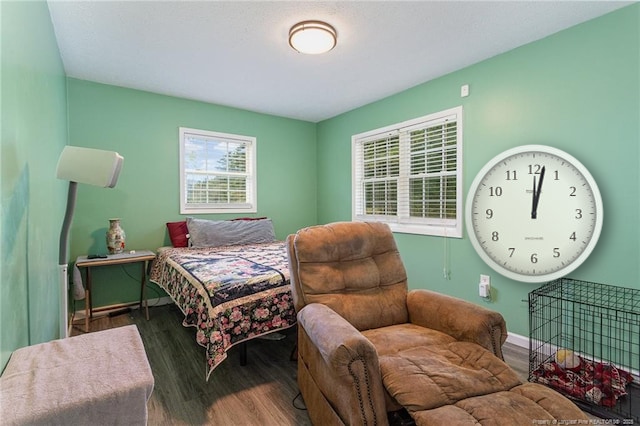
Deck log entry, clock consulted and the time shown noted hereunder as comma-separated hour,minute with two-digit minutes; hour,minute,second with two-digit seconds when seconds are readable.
12,02
